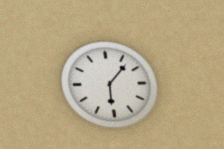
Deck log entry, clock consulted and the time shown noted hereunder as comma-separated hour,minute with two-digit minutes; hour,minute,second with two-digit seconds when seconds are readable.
6,07
